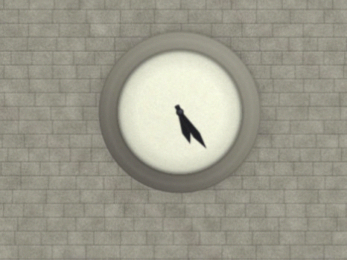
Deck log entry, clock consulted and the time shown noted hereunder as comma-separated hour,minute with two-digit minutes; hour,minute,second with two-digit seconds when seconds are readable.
5,24
